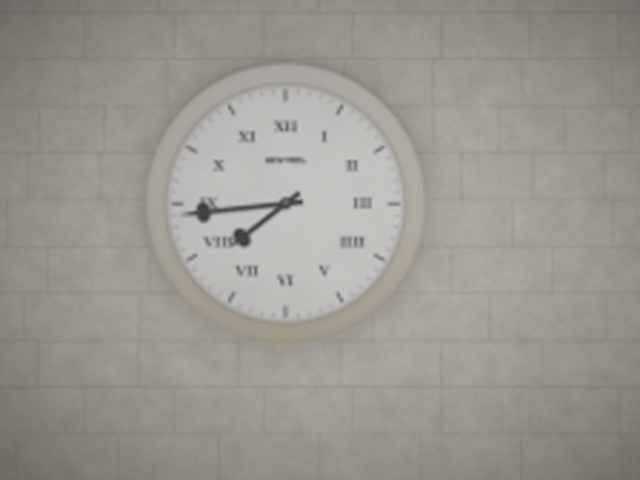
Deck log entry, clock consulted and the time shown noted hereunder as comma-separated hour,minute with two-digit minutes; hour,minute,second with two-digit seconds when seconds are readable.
7,44
